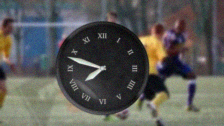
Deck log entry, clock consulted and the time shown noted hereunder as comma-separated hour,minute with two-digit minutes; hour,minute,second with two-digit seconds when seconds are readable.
7,48
